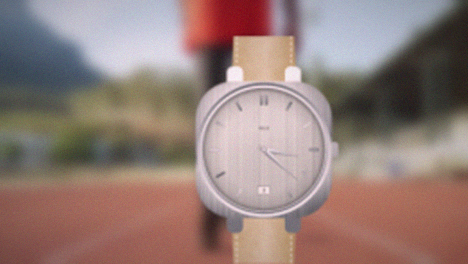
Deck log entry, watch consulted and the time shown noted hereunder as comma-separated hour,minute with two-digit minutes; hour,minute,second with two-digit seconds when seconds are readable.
3,22
